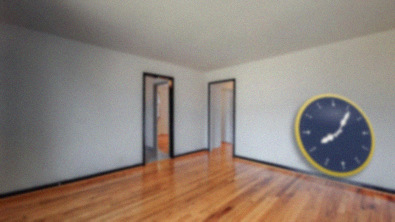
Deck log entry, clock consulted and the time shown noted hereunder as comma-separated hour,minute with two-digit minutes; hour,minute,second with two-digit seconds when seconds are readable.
8,06
